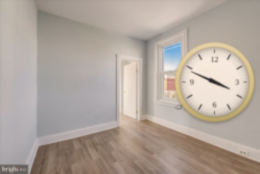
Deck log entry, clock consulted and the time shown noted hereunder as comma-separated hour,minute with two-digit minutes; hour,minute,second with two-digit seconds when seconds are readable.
3,49
